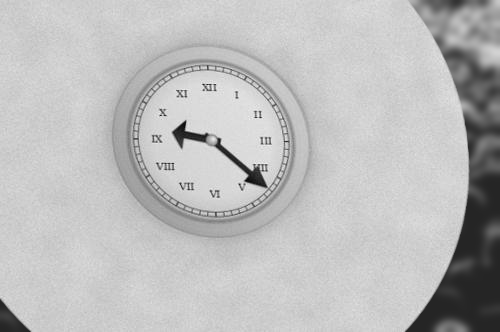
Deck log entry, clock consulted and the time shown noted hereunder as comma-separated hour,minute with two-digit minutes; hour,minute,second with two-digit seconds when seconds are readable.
9,22
